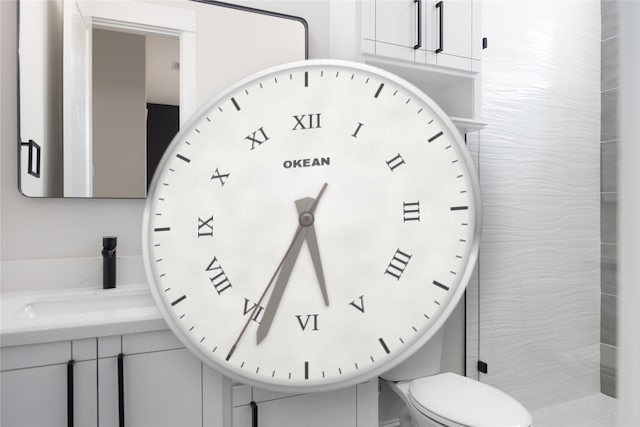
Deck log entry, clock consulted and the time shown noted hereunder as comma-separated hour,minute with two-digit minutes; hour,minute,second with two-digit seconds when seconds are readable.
5,33,35
